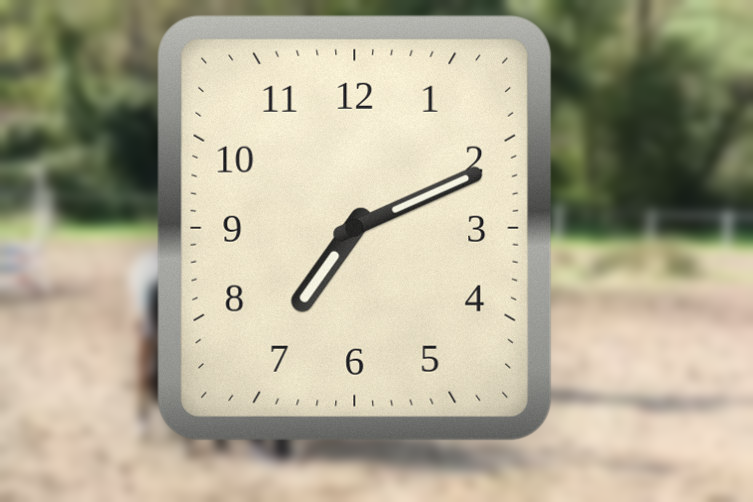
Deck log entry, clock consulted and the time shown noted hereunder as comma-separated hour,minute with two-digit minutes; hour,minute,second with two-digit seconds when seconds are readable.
7,11
